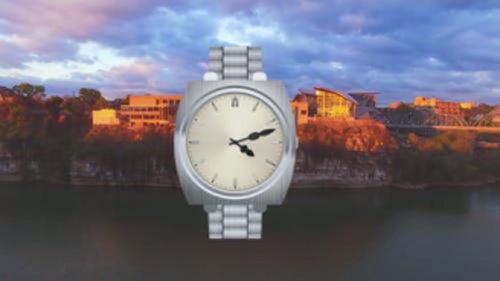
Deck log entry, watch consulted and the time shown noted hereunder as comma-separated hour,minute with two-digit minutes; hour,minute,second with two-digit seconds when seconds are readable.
4,12
